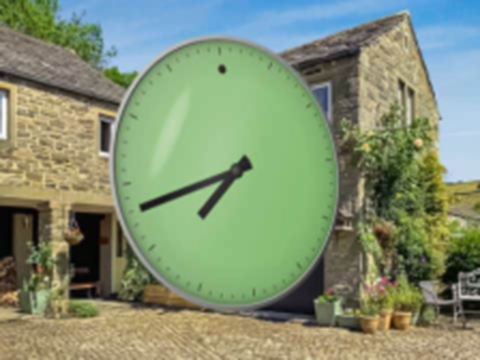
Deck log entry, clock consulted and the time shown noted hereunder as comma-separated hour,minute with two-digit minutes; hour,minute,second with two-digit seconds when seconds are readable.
7,43
